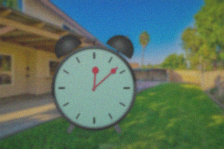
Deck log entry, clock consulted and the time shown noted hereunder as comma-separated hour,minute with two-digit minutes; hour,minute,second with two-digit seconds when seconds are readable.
12,08
